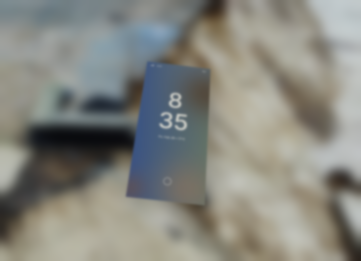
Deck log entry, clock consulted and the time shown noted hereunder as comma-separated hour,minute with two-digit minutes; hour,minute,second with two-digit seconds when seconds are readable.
8,35
